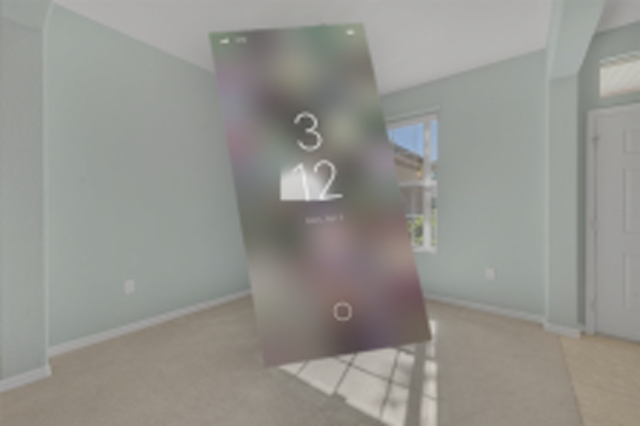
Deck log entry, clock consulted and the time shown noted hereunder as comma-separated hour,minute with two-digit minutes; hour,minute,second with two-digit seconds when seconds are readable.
3,12
